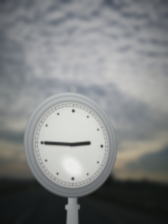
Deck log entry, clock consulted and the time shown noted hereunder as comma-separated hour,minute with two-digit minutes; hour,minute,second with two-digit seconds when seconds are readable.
2,45
